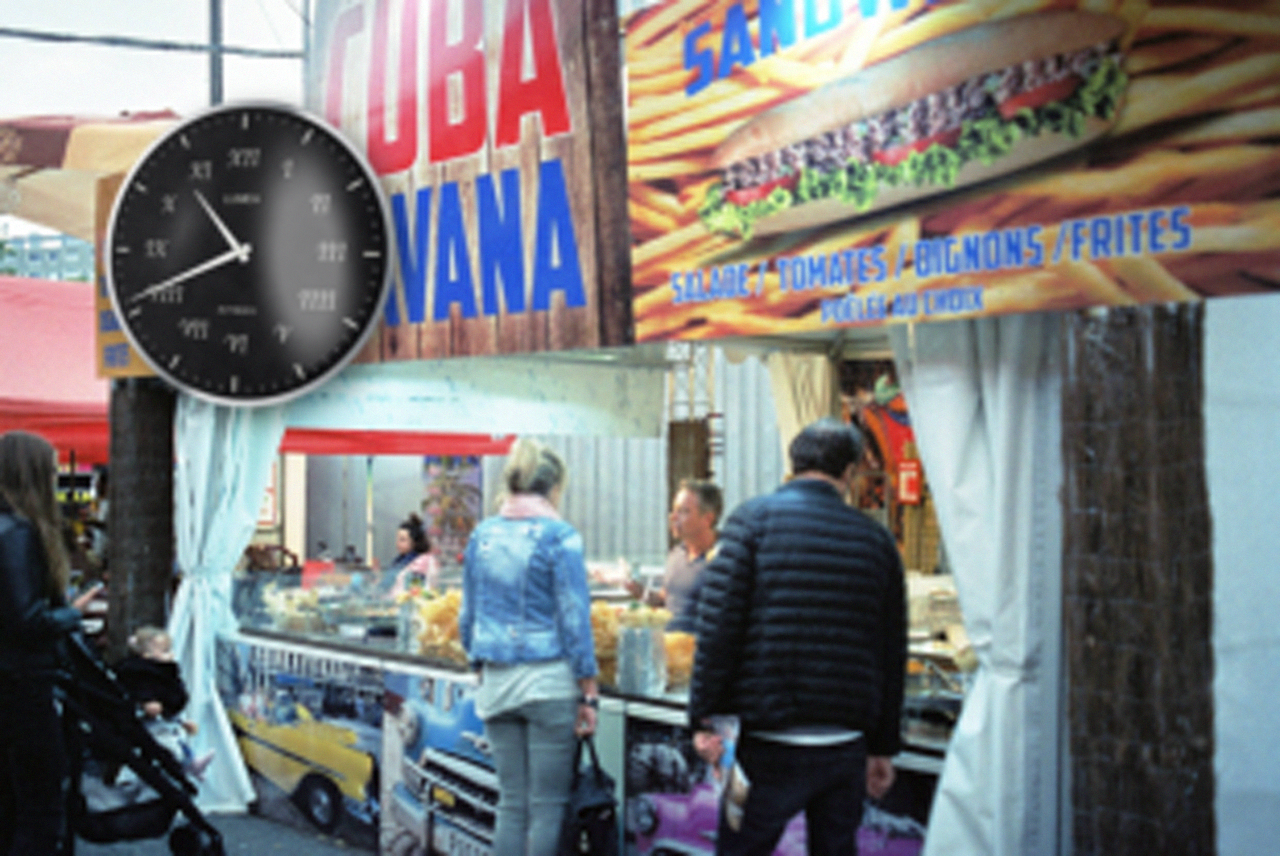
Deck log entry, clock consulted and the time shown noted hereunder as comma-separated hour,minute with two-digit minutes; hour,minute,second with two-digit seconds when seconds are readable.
10,41
